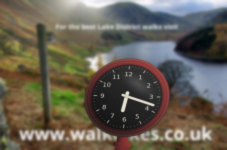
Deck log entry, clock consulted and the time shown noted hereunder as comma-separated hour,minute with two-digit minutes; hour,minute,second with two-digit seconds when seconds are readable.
6,18
